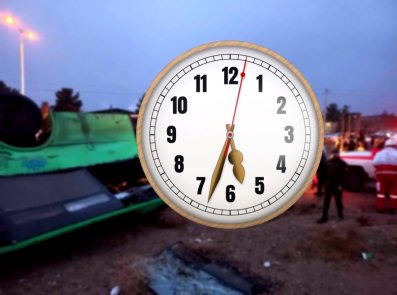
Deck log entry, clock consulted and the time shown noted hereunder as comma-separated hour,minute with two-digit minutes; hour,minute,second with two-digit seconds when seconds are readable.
5,33,02
